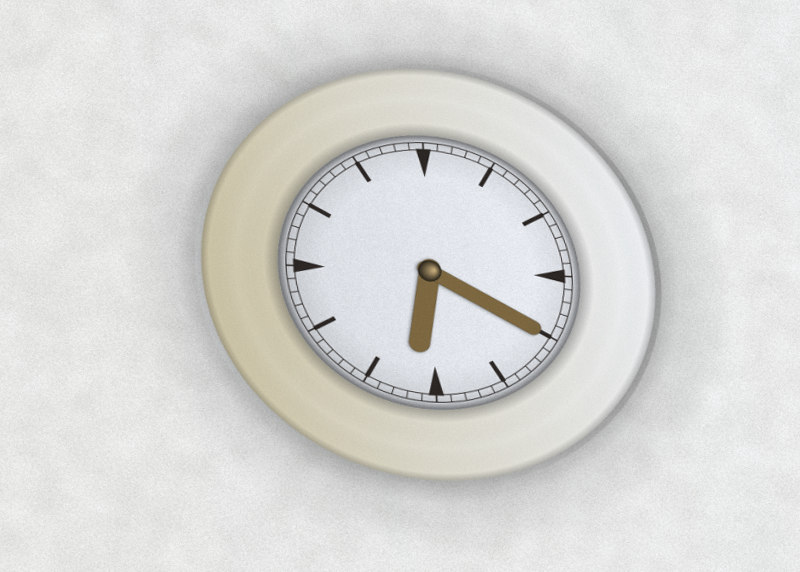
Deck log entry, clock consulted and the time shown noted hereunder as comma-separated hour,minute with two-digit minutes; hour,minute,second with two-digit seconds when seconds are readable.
6,20
